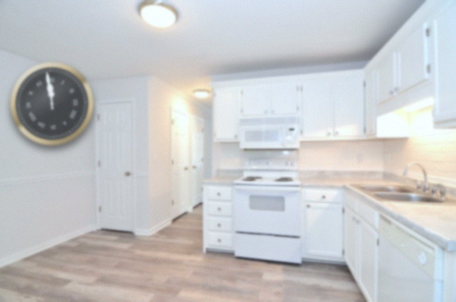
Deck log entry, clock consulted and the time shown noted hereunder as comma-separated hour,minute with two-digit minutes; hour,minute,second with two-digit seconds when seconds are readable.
11,59
